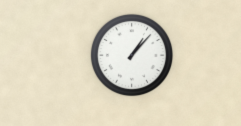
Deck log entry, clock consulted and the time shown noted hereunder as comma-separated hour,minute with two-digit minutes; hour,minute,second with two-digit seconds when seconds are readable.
1,07
